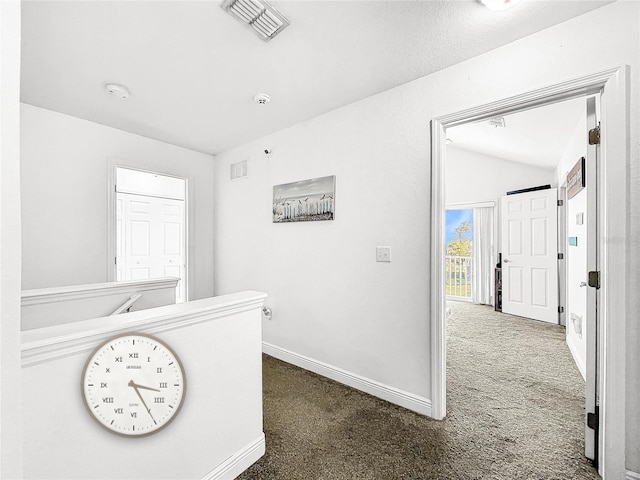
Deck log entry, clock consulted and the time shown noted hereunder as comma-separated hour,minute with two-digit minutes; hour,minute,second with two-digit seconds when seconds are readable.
3,25
